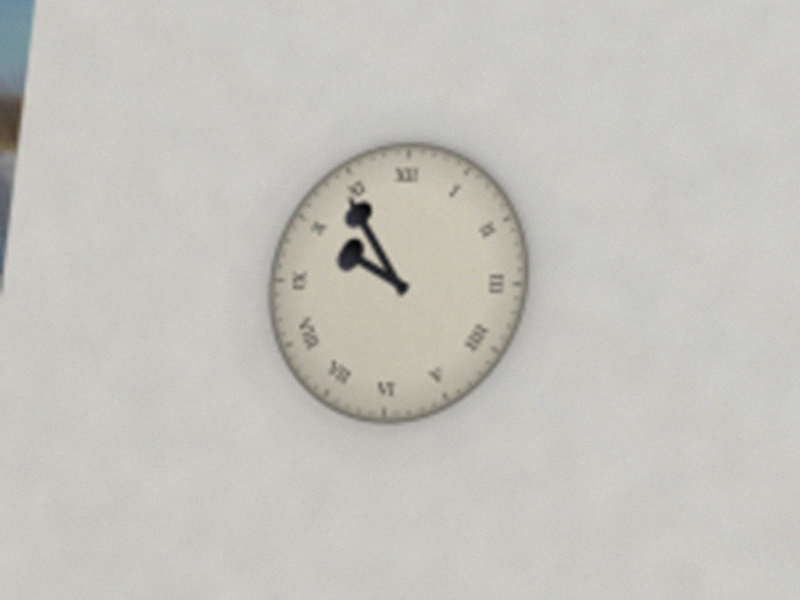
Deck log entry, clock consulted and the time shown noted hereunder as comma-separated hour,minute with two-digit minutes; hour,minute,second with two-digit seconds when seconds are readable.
9,54
